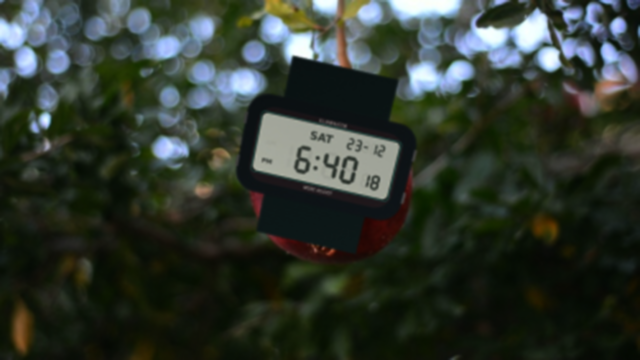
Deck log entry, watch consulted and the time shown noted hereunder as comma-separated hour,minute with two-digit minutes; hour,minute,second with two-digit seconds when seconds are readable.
6,40,18
